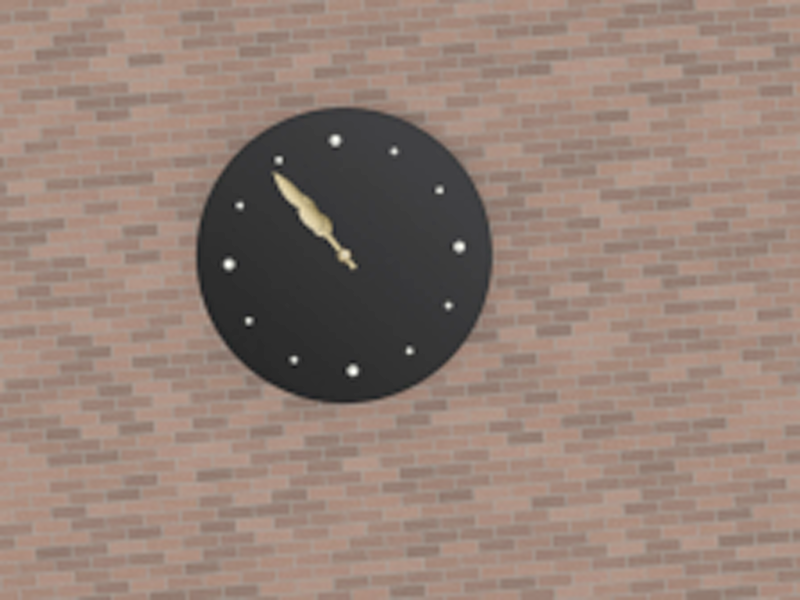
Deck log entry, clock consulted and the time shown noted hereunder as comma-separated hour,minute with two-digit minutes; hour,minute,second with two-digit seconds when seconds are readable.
10,54
